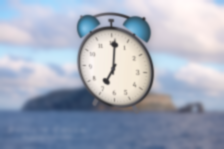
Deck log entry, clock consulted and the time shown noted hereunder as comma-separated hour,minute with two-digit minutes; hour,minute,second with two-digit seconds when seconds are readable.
7,01
